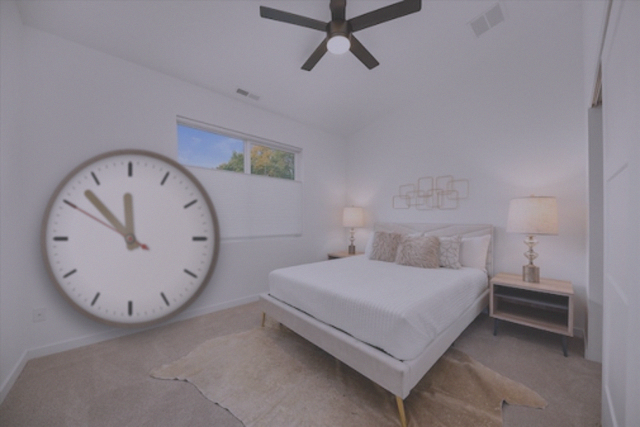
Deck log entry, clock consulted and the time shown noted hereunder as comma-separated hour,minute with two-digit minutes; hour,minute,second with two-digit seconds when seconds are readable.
11,52,50
